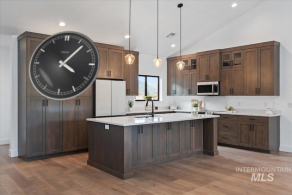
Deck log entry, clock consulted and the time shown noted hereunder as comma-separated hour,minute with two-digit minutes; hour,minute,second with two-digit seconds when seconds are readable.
4,07
